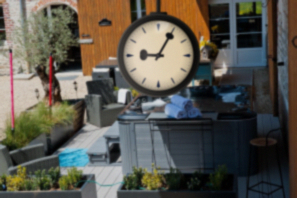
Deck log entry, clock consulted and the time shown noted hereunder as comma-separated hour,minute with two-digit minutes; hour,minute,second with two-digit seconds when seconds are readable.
9,05
